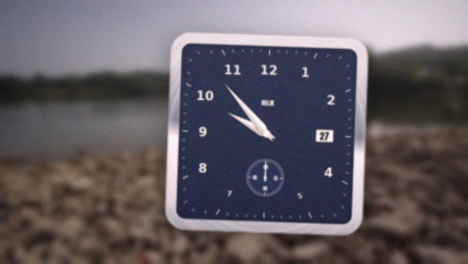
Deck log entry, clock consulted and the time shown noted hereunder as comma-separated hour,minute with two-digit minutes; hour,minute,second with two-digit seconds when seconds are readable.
9,53
